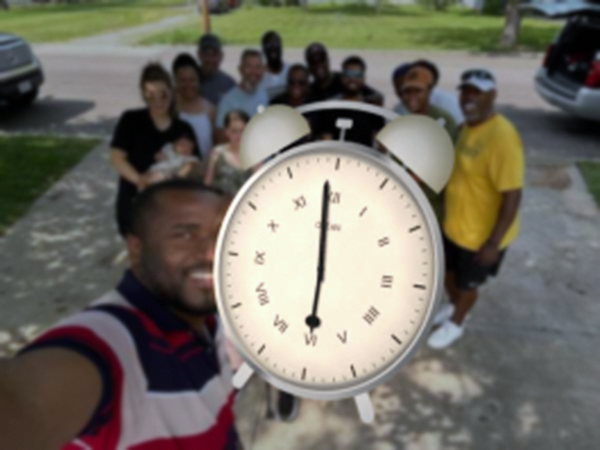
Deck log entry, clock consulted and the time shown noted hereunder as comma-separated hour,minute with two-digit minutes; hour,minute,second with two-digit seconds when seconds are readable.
5,59
